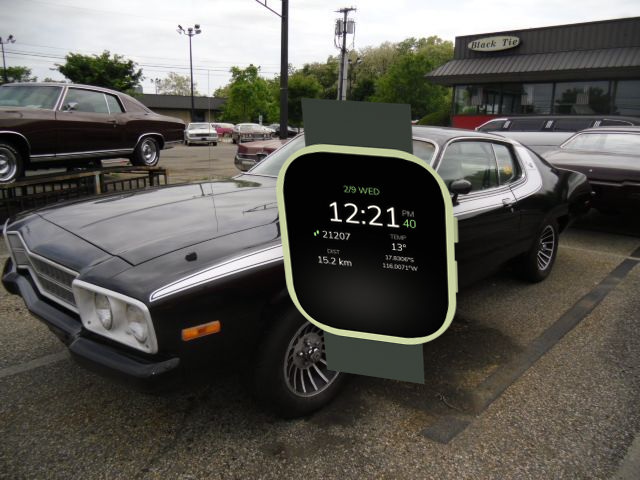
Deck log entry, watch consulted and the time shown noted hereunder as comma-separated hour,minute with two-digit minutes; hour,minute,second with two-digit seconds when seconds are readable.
12,21,40
